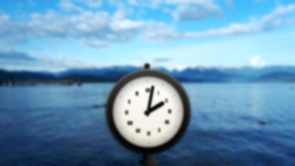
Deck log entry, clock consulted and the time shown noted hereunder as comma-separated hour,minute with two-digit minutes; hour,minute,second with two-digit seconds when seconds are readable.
2,02
